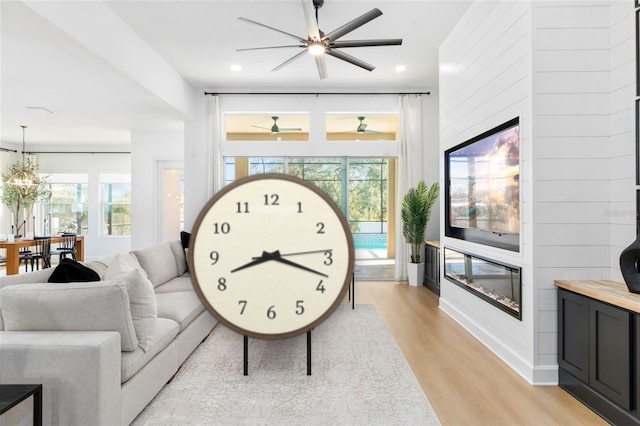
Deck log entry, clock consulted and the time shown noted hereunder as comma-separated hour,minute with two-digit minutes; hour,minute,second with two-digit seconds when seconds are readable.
8,18,14
